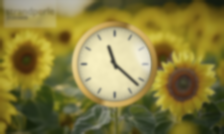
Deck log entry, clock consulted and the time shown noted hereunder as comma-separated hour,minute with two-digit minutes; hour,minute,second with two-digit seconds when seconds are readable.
11,22
